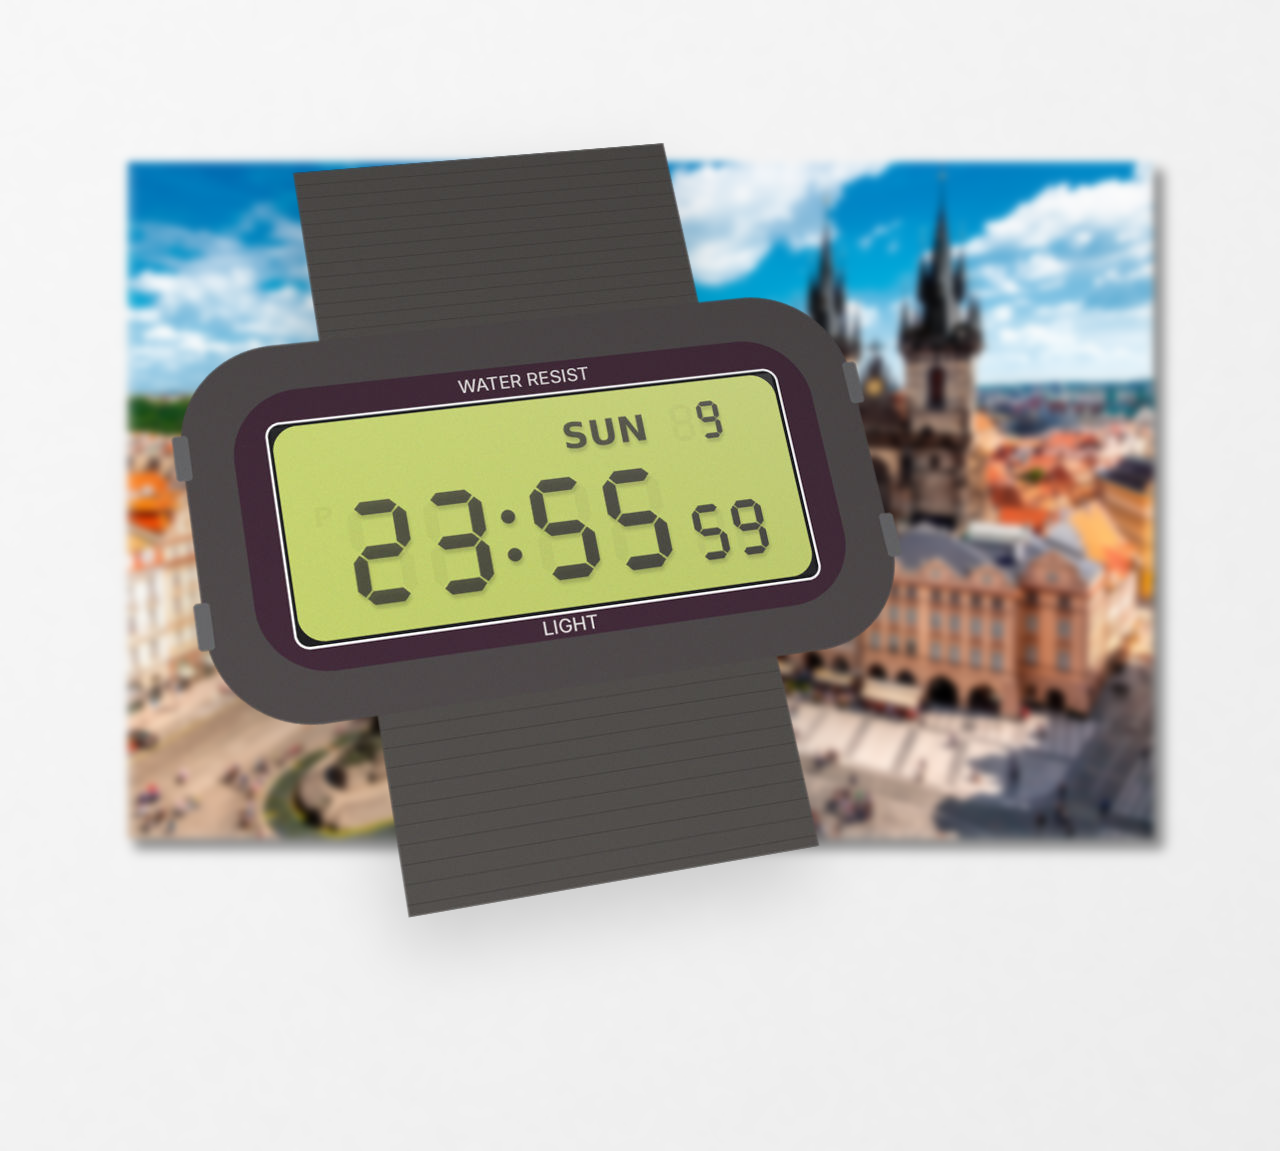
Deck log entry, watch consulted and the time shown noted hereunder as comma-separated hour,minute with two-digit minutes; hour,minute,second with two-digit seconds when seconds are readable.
23,55,59
